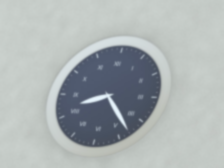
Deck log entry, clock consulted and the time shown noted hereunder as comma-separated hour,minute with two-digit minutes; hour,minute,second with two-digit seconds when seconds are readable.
8,23
